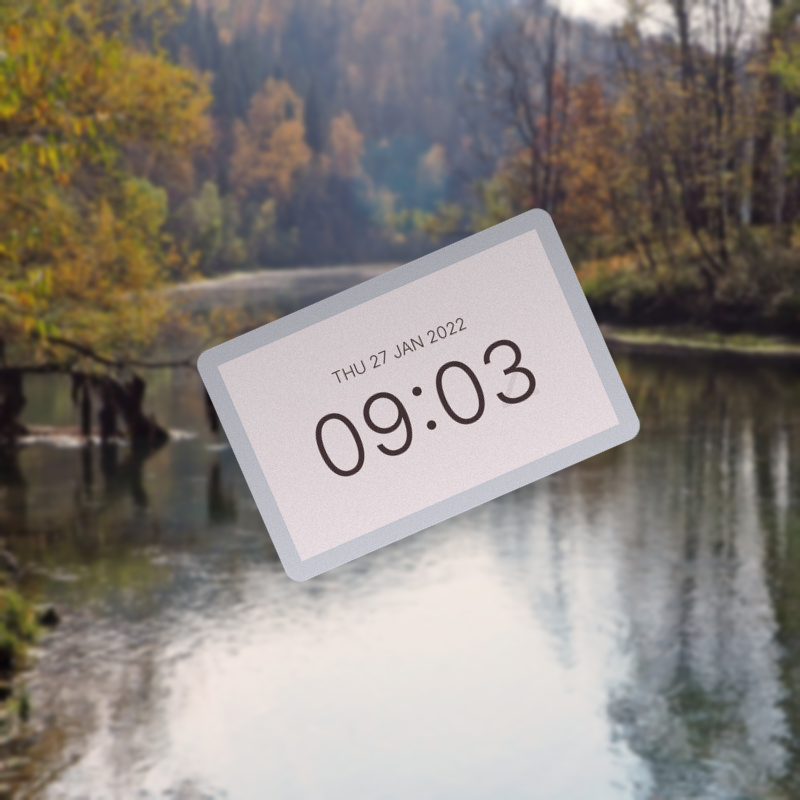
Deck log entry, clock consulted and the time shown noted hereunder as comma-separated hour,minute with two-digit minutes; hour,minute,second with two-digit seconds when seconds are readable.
9,03
